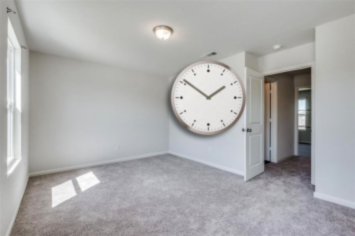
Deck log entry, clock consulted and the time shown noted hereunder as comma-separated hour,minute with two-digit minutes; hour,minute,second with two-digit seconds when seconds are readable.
1,51
